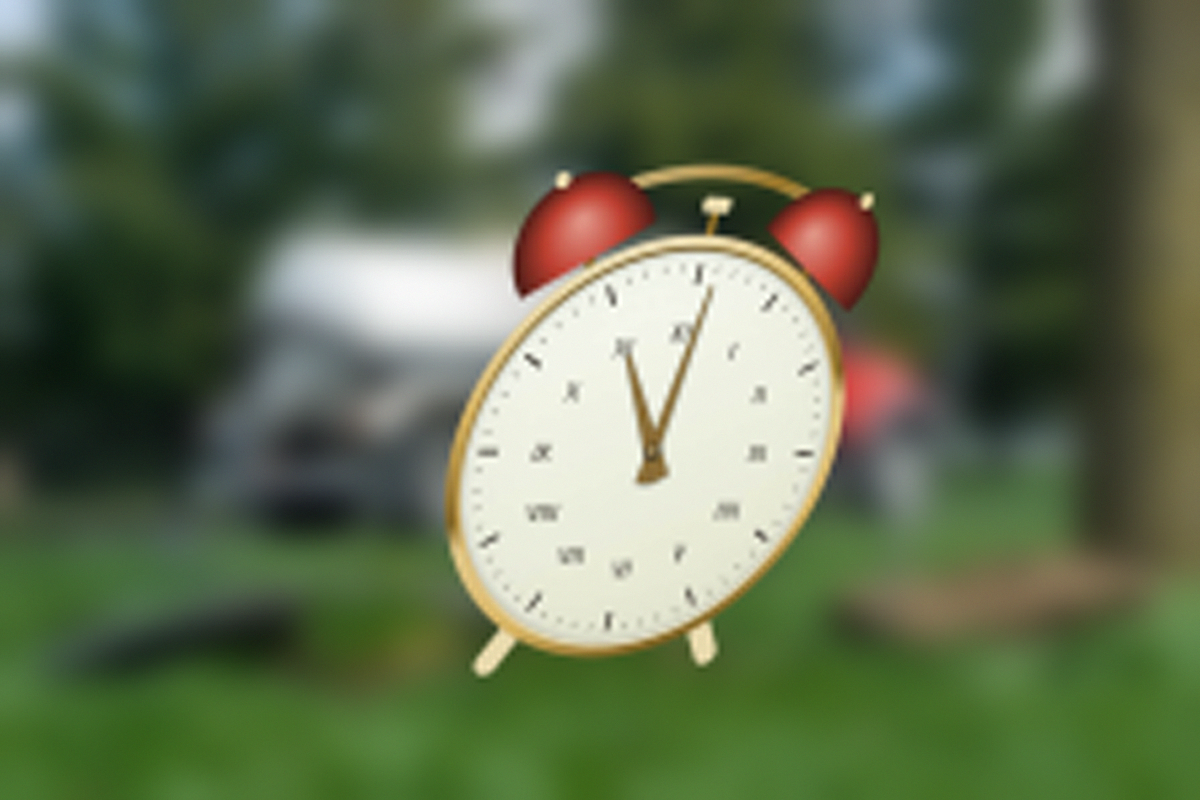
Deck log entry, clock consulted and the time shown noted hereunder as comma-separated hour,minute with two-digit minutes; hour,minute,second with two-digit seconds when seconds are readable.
11,01
